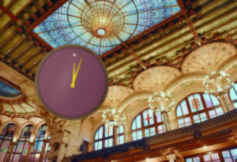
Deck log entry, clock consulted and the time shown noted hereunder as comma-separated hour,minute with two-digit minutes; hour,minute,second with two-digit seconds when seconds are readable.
12,03
